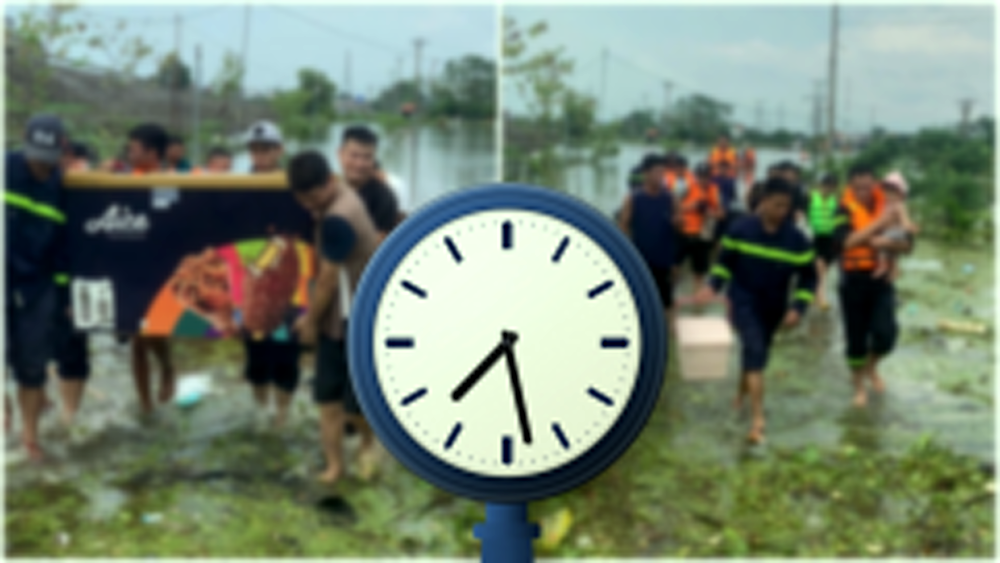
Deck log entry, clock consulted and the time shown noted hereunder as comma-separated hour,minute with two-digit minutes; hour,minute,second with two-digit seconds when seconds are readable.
7,28
